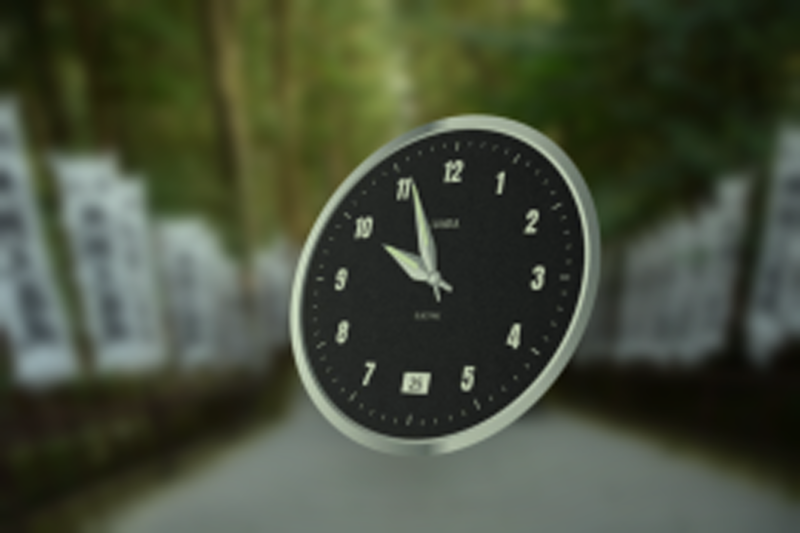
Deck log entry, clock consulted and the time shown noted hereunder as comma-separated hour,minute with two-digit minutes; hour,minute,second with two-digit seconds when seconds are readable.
9,56
